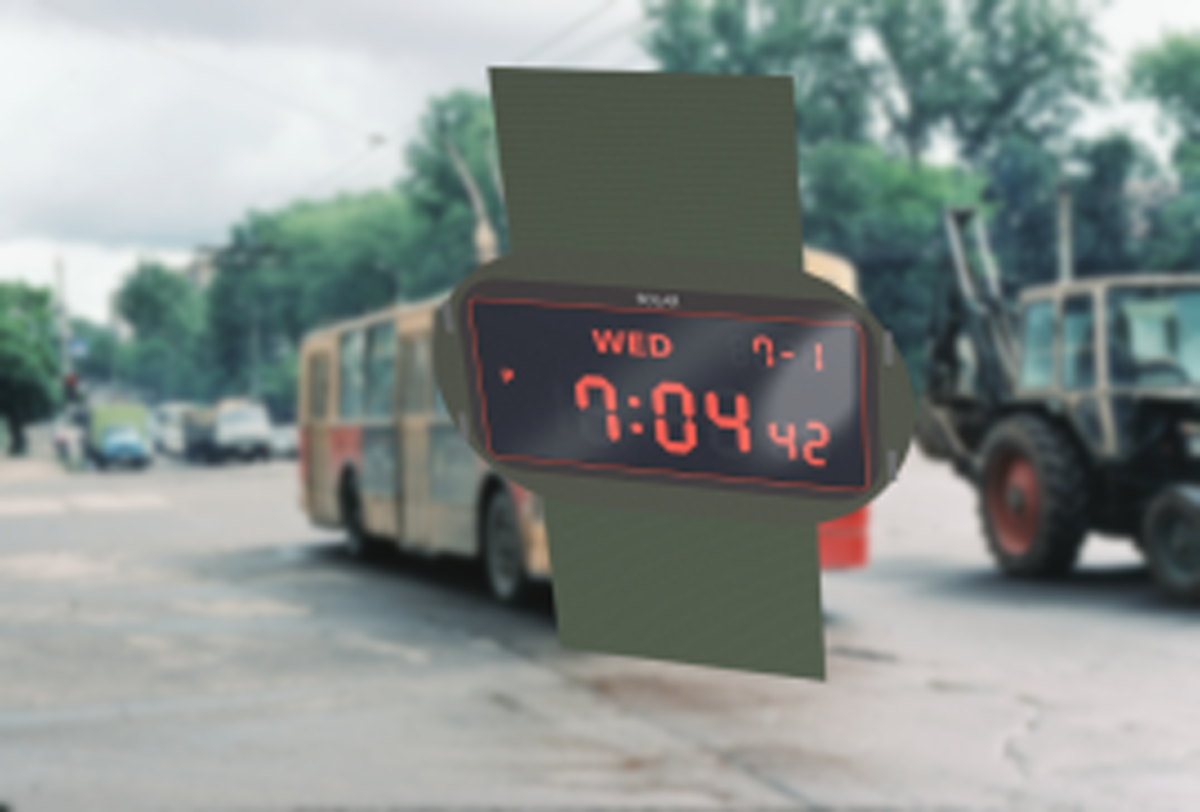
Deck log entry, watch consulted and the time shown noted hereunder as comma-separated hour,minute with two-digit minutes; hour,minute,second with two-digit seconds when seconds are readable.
7,04,42
